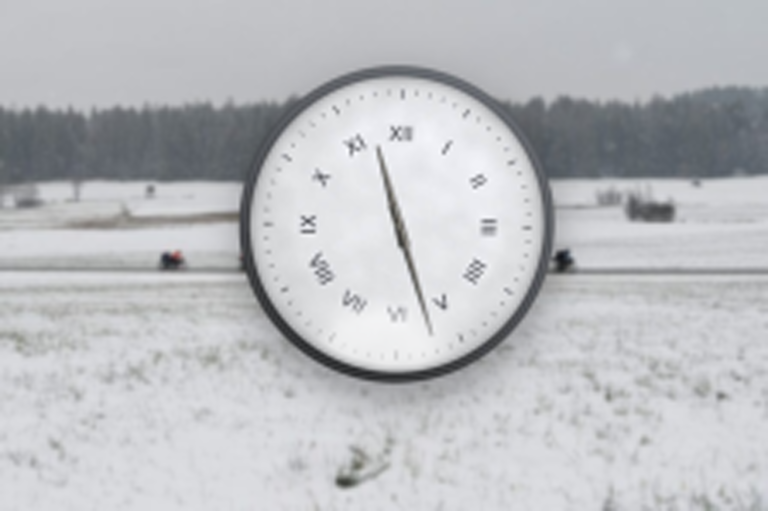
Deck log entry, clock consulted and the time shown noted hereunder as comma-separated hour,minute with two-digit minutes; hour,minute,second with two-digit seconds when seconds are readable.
11,27
